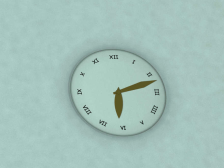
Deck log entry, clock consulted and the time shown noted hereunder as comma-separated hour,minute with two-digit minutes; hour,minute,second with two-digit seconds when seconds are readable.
6,12
